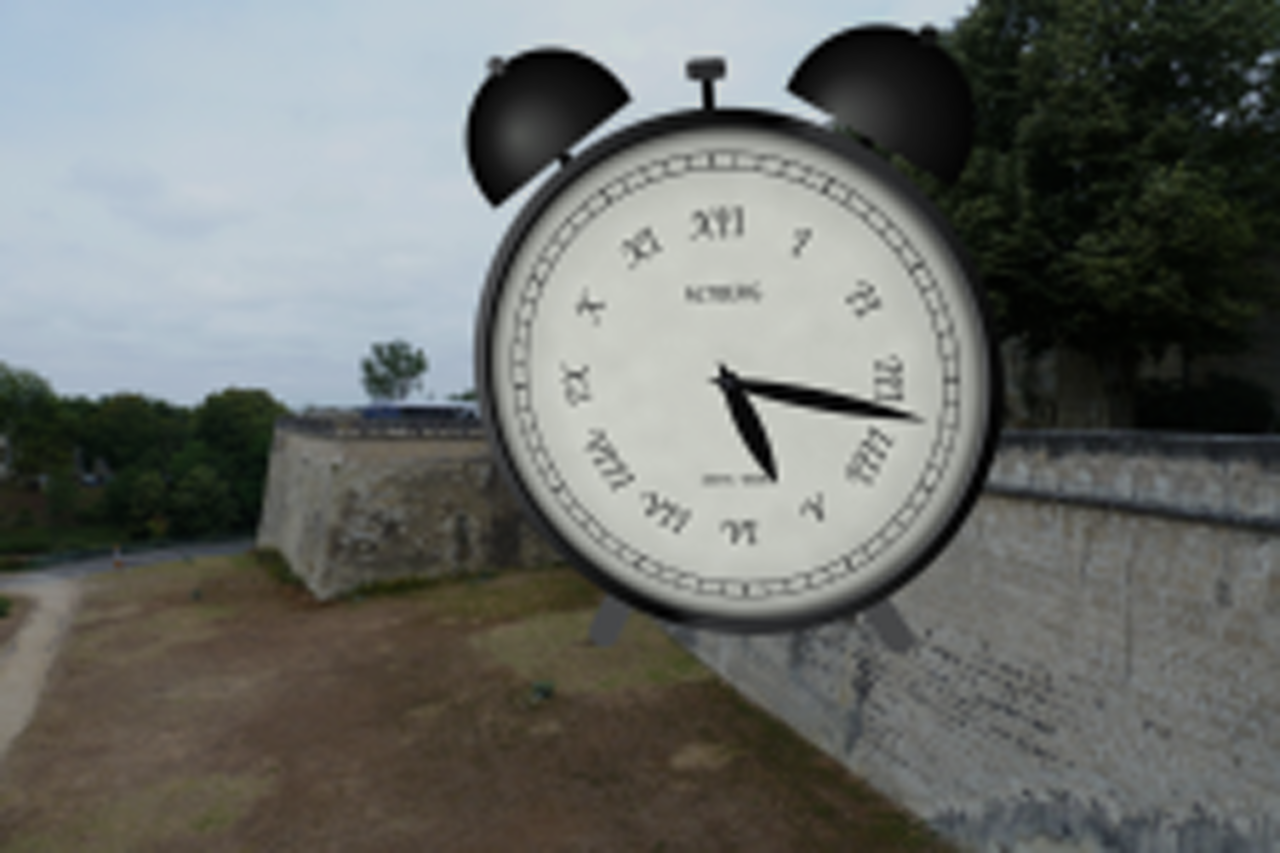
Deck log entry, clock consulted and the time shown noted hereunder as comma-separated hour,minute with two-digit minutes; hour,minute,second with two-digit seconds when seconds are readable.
5,17
